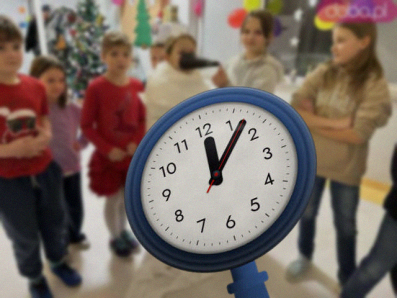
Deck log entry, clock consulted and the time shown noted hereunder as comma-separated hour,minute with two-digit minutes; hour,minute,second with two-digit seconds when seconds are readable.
12,07,07
